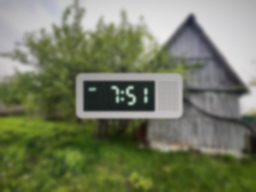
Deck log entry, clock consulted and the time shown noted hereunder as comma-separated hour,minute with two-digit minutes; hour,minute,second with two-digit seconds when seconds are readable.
7,51
